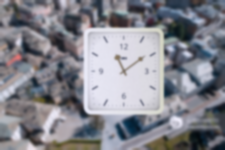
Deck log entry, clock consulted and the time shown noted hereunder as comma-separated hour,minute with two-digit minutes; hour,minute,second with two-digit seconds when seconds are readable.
11,09
